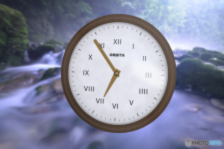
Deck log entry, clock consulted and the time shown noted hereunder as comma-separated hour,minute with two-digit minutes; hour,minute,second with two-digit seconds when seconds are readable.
6,54
